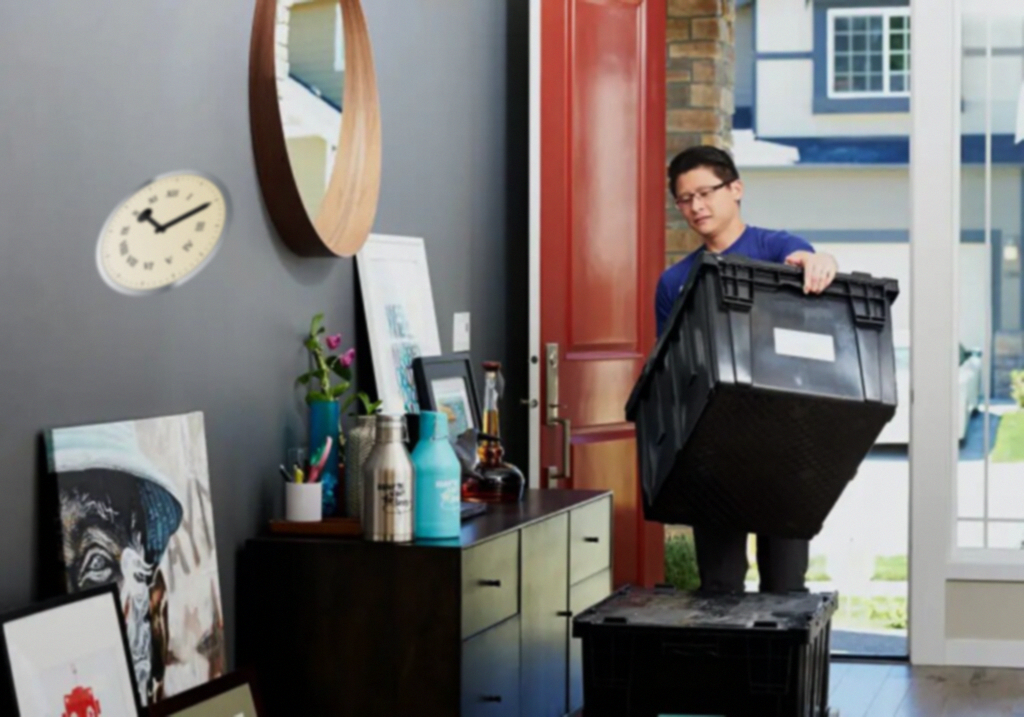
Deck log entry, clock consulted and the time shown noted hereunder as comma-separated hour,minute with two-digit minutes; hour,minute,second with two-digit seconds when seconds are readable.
10,10
